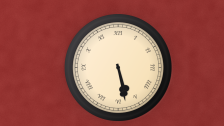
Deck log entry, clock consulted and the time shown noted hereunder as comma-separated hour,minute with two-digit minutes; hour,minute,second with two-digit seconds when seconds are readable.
5,28
